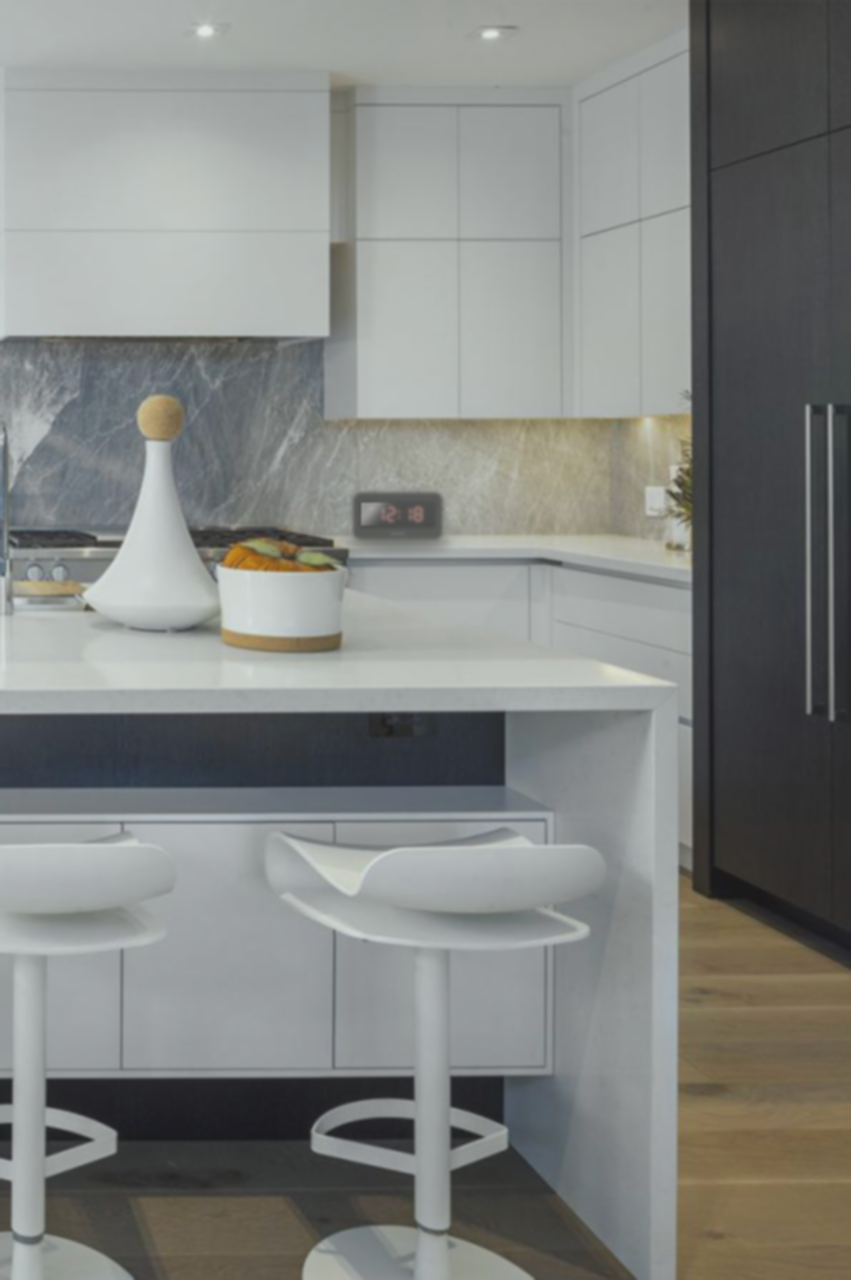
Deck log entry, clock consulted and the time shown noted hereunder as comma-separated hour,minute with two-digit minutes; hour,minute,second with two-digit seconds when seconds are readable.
12,18
